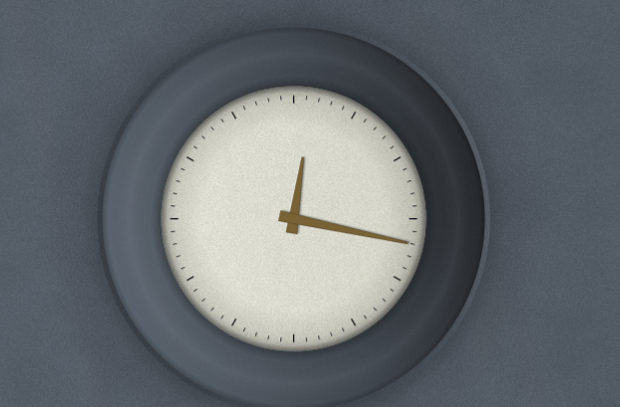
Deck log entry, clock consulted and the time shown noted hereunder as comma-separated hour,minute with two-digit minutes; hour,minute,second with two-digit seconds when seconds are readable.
12,17
